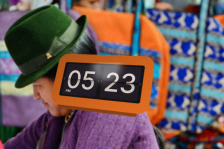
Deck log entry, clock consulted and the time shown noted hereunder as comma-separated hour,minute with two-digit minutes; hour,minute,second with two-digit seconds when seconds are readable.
5,23
